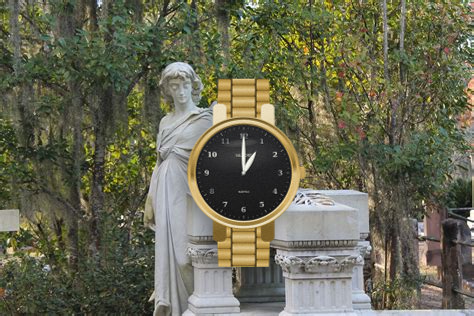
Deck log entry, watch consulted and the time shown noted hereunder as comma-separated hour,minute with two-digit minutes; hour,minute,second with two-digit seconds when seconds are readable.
1,00
